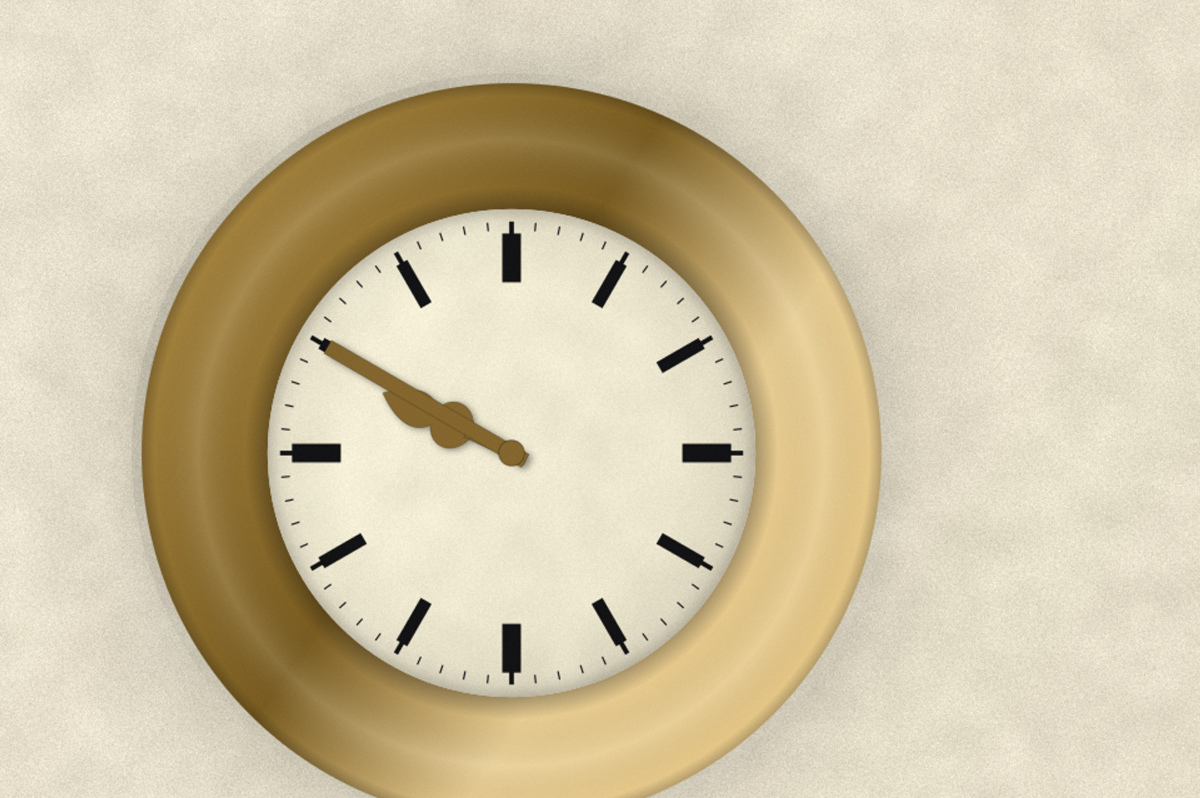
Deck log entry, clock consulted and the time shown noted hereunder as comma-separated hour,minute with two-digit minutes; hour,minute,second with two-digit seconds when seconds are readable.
9,50
